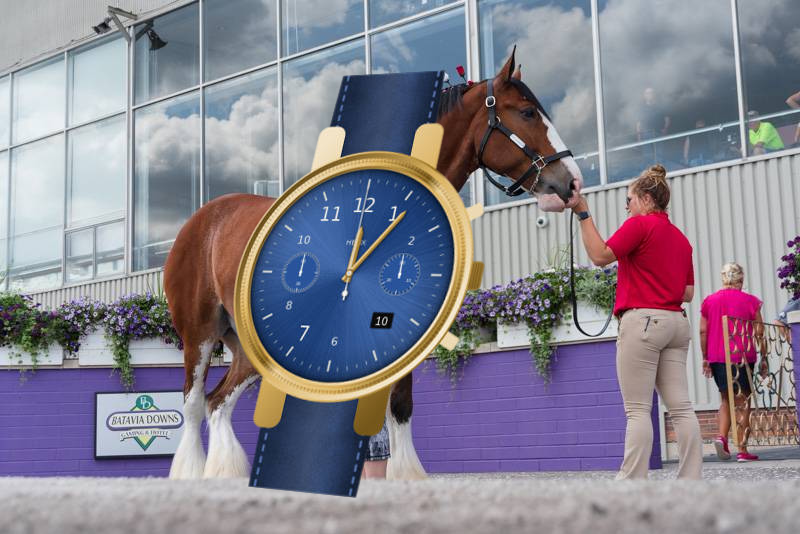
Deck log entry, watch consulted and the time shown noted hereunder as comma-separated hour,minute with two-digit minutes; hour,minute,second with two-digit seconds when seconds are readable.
12,06
